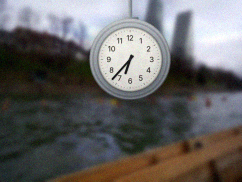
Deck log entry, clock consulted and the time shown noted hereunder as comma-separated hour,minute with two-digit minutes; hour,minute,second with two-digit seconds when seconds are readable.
6,37
